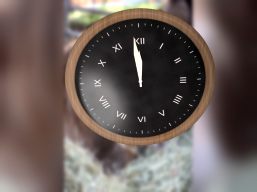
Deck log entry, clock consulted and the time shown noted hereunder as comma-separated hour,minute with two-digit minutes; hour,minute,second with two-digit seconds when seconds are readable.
11,59
